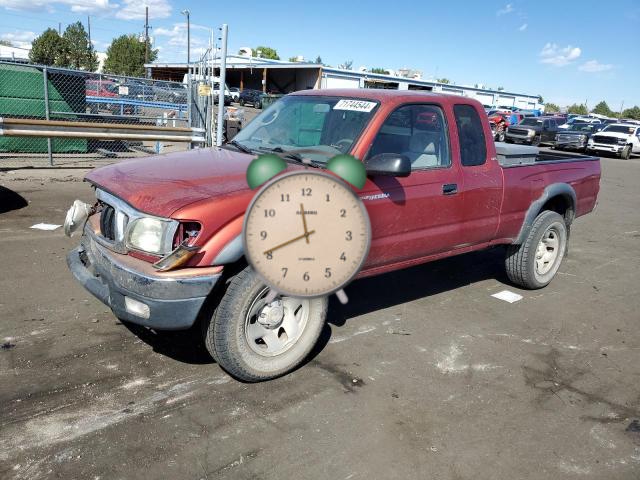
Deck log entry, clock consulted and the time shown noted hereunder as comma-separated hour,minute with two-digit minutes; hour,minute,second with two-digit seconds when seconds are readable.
11,41
